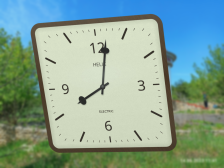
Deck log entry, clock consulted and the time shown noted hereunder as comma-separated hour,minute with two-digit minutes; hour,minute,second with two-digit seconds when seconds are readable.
8,02
